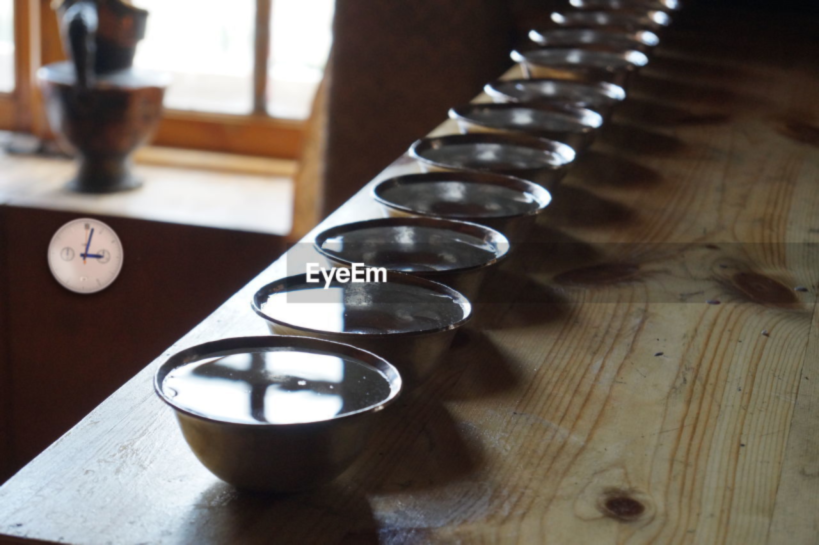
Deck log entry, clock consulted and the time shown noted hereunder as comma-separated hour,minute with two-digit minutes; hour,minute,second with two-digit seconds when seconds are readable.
3,02
